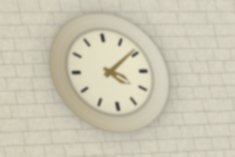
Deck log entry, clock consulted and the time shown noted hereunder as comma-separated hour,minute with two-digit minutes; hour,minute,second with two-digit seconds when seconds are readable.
4,09
